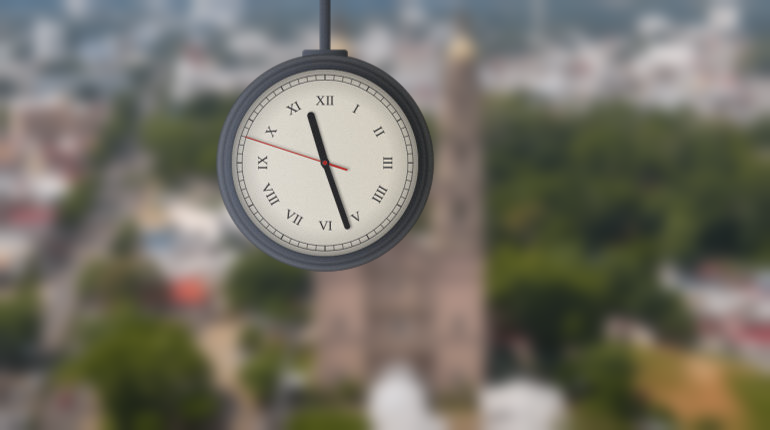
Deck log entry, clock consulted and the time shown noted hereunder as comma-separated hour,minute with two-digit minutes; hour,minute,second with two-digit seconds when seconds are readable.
11,26,48
